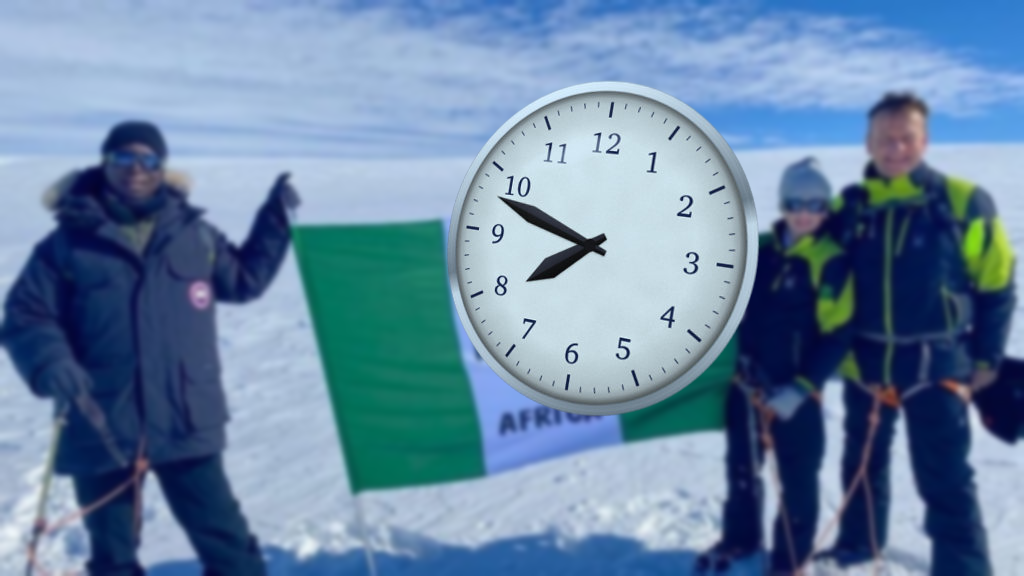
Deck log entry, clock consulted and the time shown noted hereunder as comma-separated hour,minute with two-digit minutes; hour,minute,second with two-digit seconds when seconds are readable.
7,48
